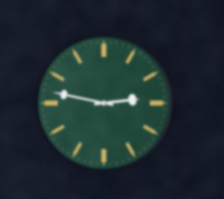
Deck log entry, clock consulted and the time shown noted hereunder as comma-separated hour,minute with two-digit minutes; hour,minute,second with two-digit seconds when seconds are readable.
2,47
